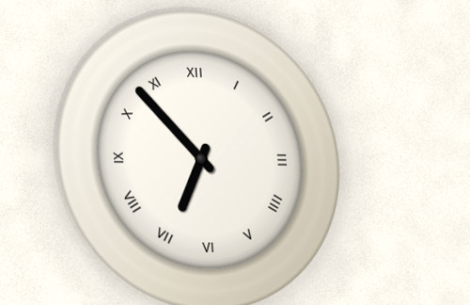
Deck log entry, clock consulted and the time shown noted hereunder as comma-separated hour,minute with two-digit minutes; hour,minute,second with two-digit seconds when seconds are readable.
6,53
